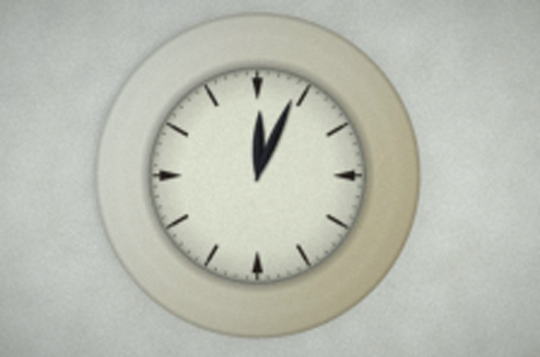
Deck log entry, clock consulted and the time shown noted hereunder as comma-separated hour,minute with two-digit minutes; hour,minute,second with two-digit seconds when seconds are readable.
12,04
